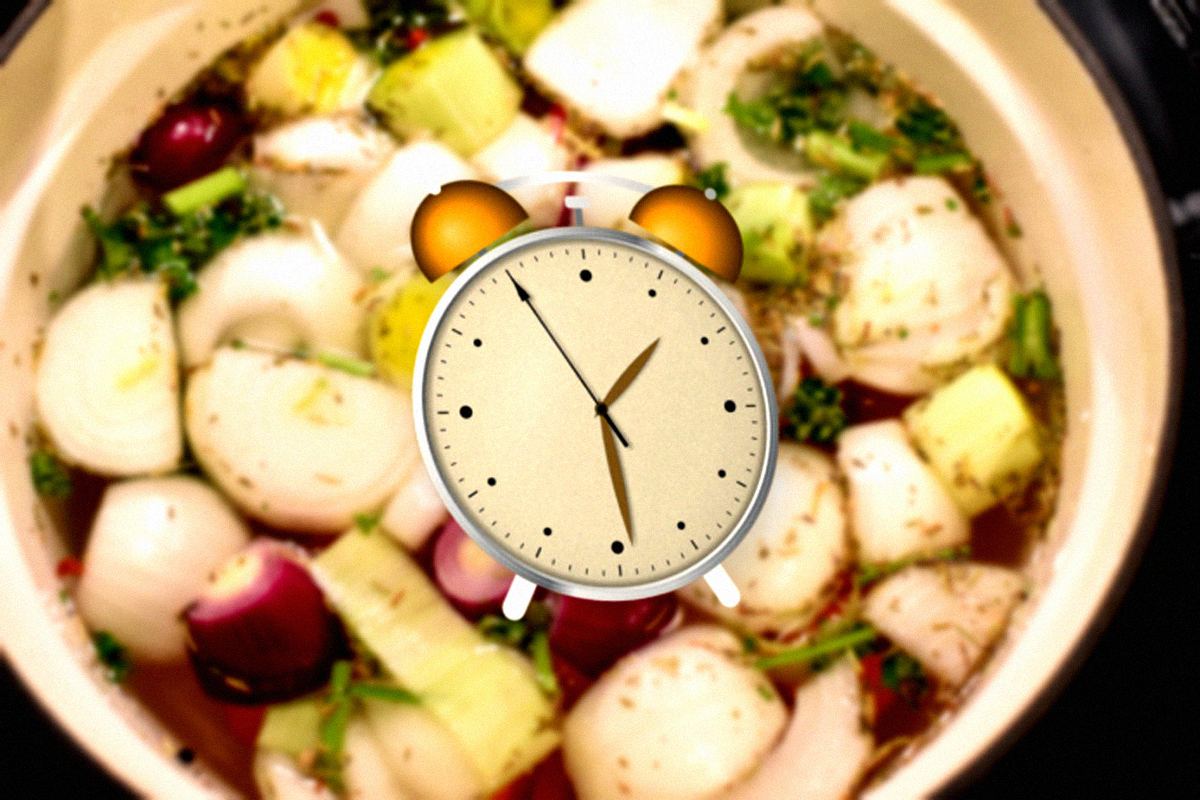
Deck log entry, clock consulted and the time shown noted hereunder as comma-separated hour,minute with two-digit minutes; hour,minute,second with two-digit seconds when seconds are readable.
1,28,55
